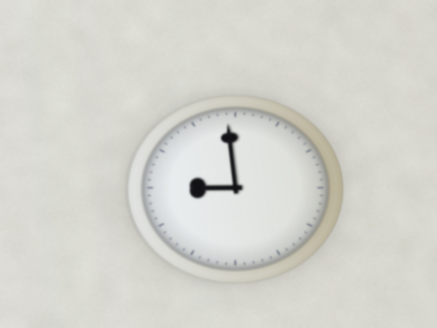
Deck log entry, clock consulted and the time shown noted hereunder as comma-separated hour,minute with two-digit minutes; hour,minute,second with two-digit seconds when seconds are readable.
8,59
